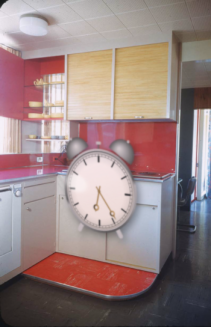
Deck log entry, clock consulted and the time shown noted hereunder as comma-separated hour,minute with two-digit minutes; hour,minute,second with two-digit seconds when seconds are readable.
6,24
